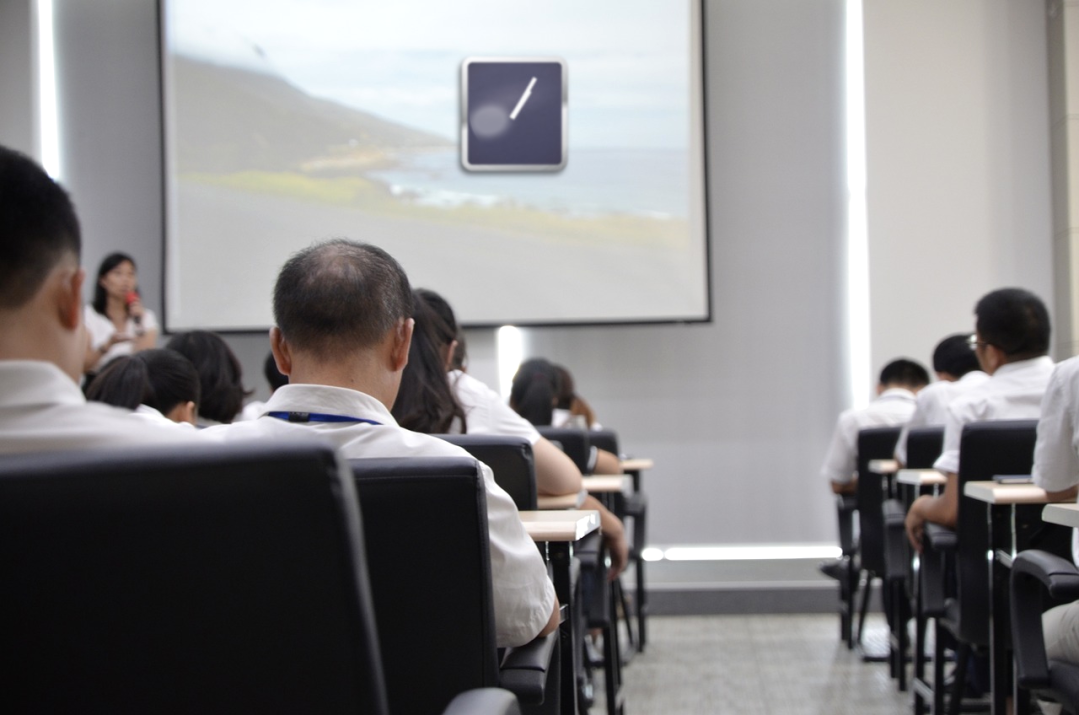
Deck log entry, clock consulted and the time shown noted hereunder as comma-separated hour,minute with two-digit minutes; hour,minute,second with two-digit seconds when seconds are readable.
1,05
